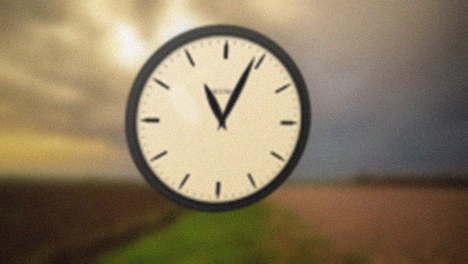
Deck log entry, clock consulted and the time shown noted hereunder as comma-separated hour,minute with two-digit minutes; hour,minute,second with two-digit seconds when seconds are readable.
11,04
